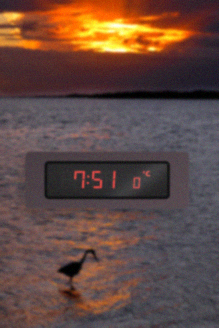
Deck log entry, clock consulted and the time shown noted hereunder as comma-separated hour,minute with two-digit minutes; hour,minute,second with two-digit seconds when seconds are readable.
7,51
